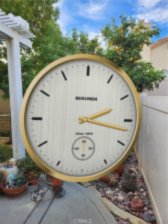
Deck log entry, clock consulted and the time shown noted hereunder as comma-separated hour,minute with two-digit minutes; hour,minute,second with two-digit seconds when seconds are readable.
2,17
